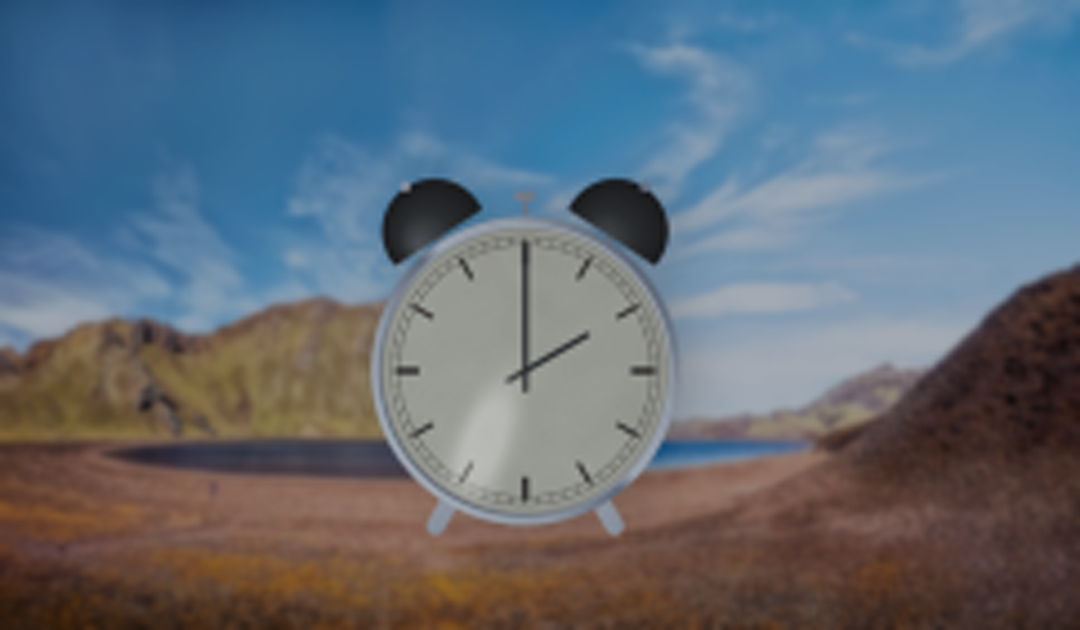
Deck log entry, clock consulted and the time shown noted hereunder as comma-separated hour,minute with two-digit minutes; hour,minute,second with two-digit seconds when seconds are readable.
2,00
